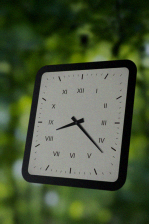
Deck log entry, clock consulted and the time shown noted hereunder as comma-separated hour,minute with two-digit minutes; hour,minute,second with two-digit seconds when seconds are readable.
8,22
